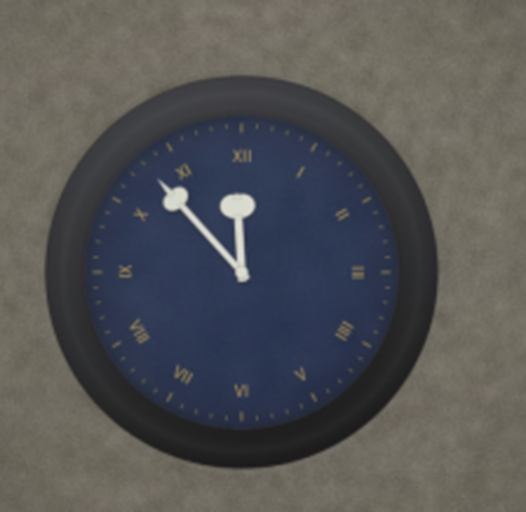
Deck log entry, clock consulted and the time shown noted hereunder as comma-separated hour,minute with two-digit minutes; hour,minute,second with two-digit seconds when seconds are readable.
11,53
